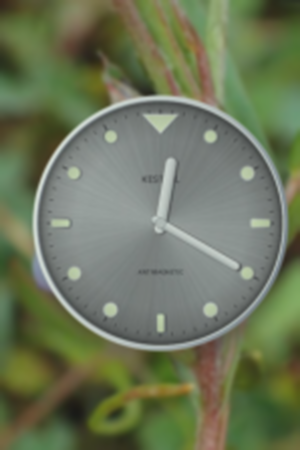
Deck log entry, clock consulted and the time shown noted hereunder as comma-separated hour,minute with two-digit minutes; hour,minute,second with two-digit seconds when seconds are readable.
12,20
